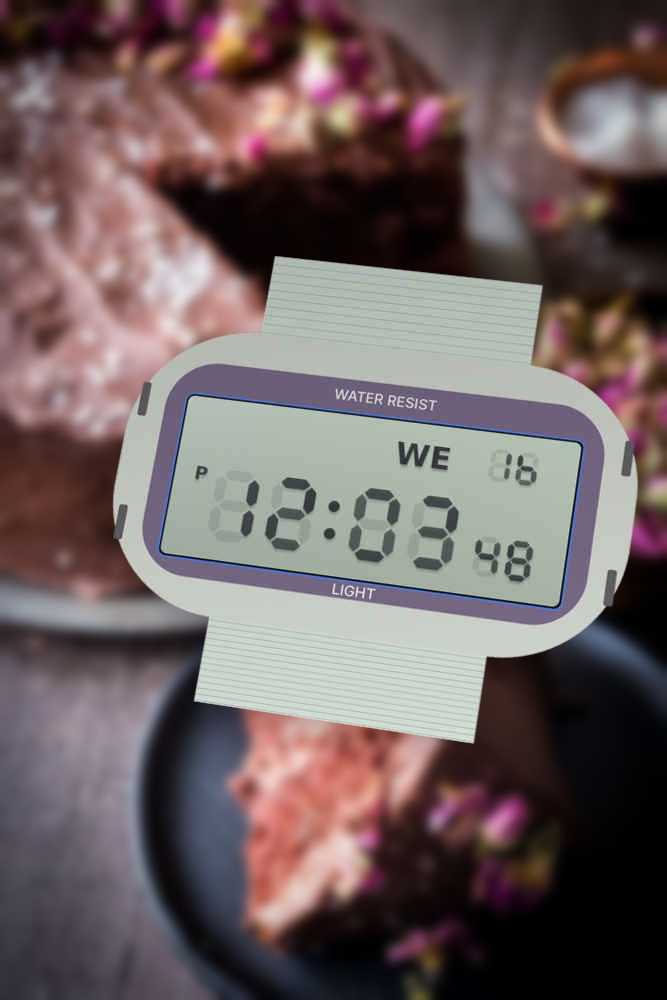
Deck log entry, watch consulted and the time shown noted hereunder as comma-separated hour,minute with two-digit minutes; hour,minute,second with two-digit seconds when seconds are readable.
12,03,48
